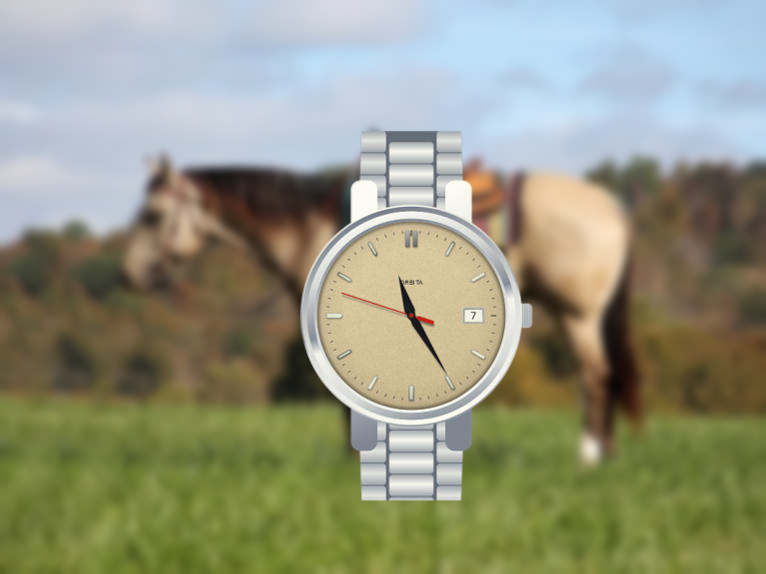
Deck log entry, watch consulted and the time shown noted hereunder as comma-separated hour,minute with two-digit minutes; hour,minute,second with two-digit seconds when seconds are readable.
11,24,48
